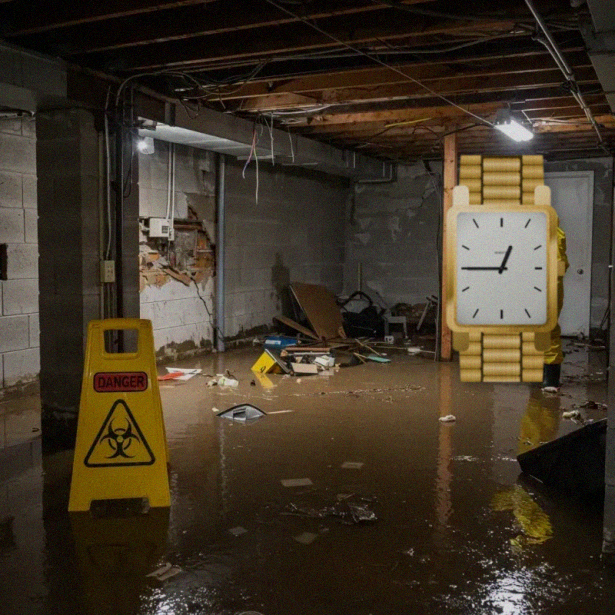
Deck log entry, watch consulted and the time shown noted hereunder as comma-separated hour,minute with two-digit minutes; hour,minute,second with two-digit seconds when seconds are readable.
12,45
